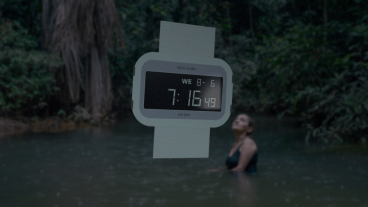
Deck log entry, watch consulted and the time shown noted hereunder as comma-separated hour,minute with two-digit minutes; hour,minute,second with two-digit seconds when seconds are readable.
7,16,49
